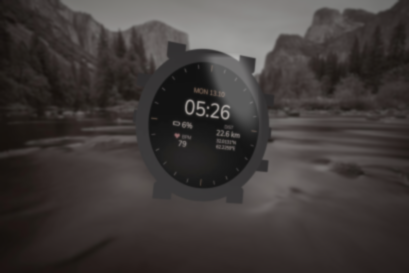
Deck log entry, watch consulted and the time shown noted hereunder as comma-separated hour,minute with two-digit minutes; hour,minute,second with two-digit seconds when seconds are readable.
5,26
